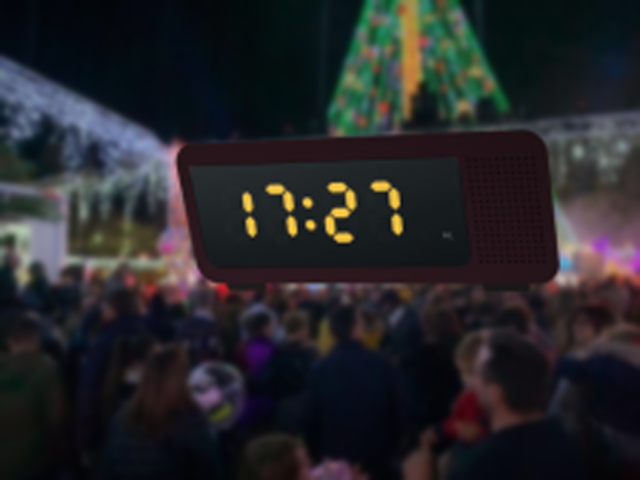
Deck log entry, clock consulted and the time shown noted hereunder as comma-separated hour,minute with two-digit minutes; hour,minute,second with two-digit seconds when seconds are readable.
17,27
